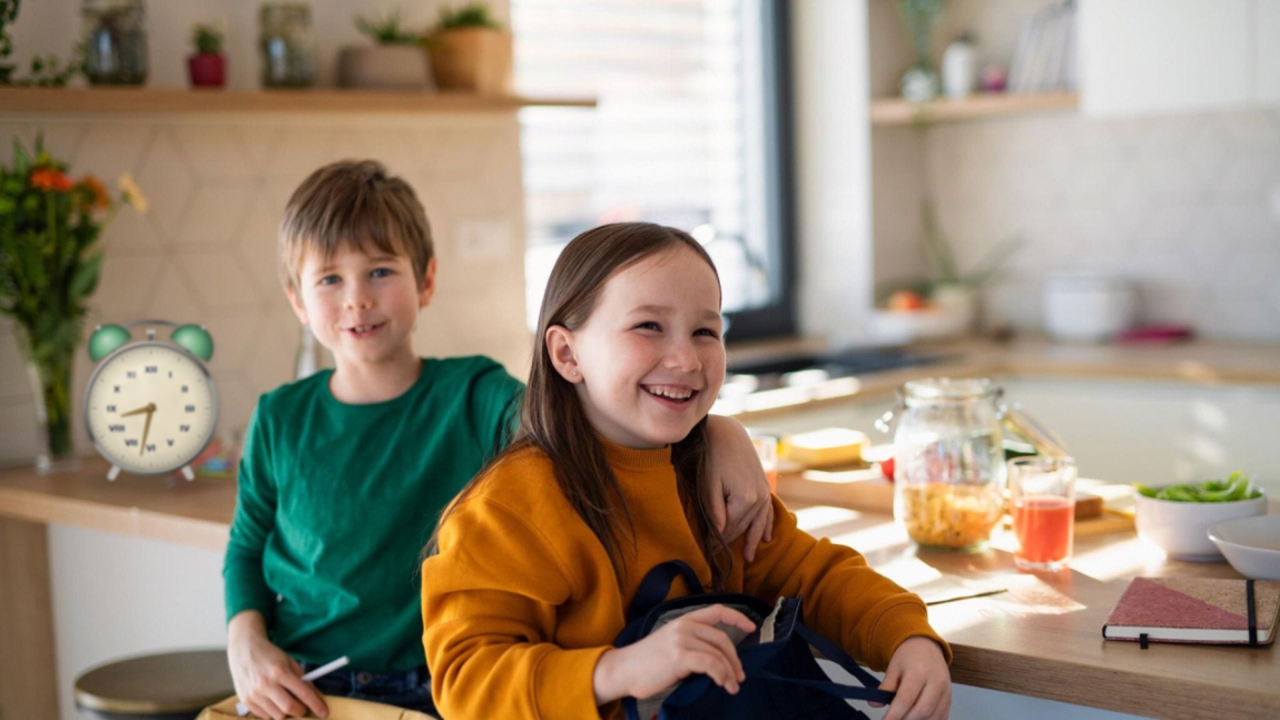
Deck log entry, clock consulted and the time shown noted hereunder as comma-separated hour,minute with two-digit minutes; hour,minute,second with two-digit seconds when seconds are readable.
8,32
